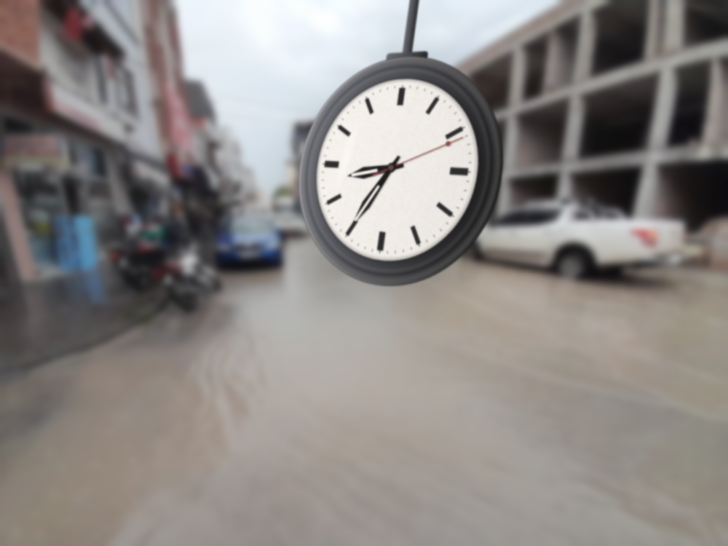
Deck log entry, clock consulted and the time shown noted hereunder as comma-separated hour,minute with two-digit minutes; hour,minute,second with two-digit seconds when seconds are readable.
8,35,11
